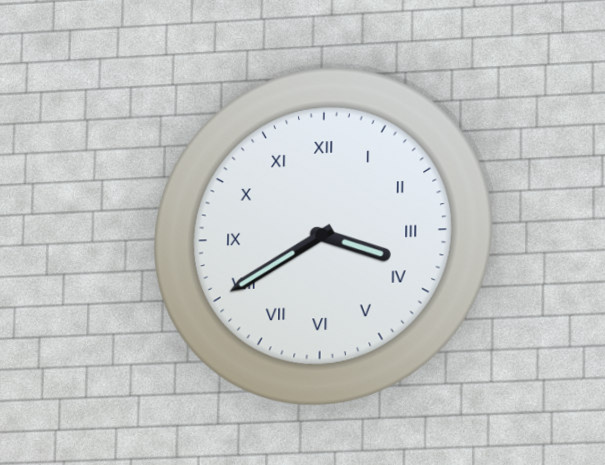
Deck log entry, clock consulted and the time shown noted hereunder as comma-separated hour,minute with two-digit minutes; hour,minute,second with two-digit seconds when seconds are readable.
3,40
